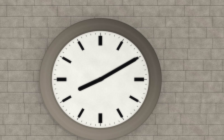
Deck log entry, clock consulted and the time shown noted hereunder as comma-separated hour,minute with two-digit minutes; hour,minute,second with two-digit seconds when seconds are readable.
8,10
